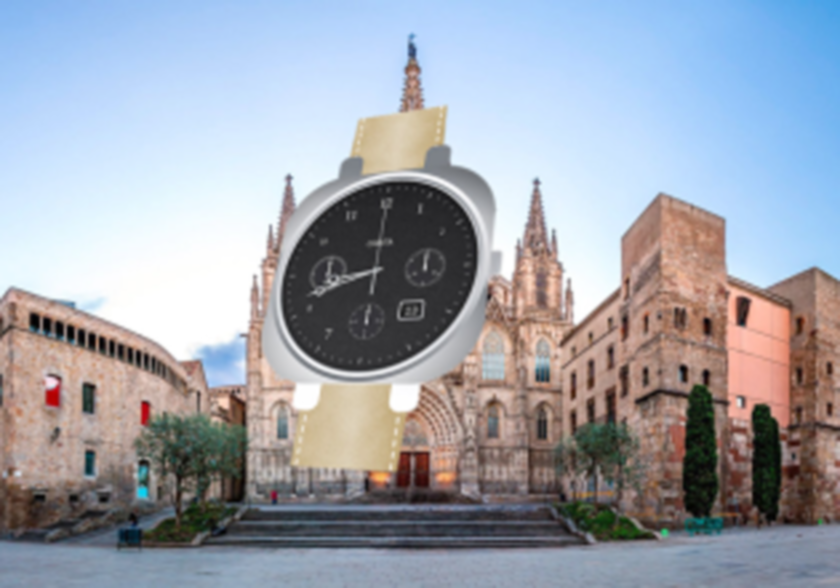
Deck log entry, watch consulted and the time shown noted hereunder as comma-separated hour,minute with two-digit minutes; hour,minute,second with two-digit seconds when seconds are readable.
8,42
